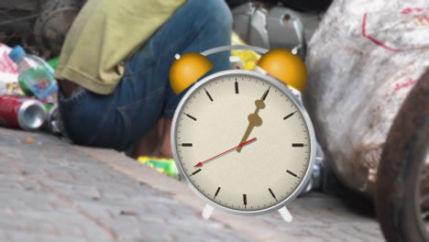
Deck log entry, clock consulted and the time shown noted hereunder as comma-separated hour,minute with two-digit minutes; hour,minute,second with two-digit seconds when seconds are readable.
1,04,41
